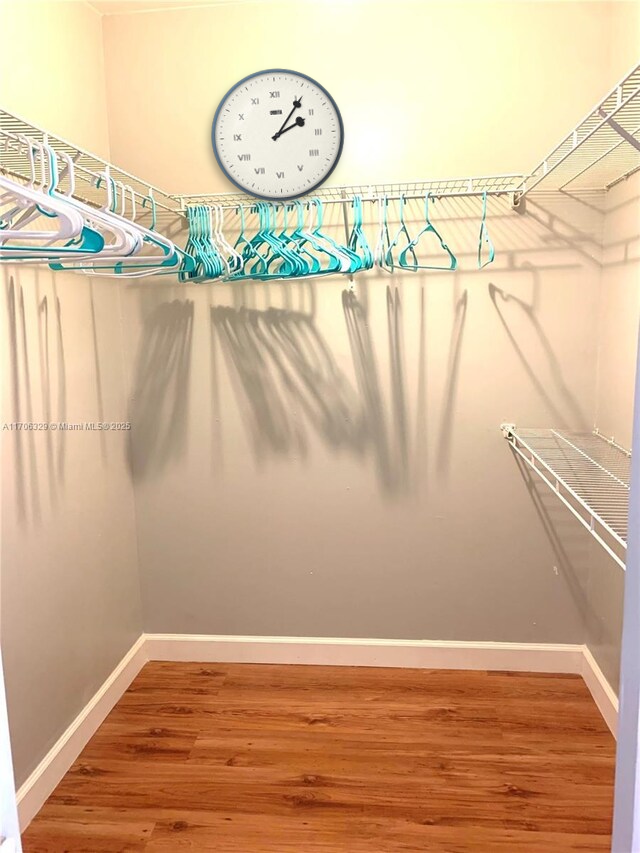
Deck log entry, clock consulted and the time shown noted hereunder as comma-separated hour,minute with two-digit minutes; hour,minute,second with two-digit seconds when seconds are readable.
2,06
